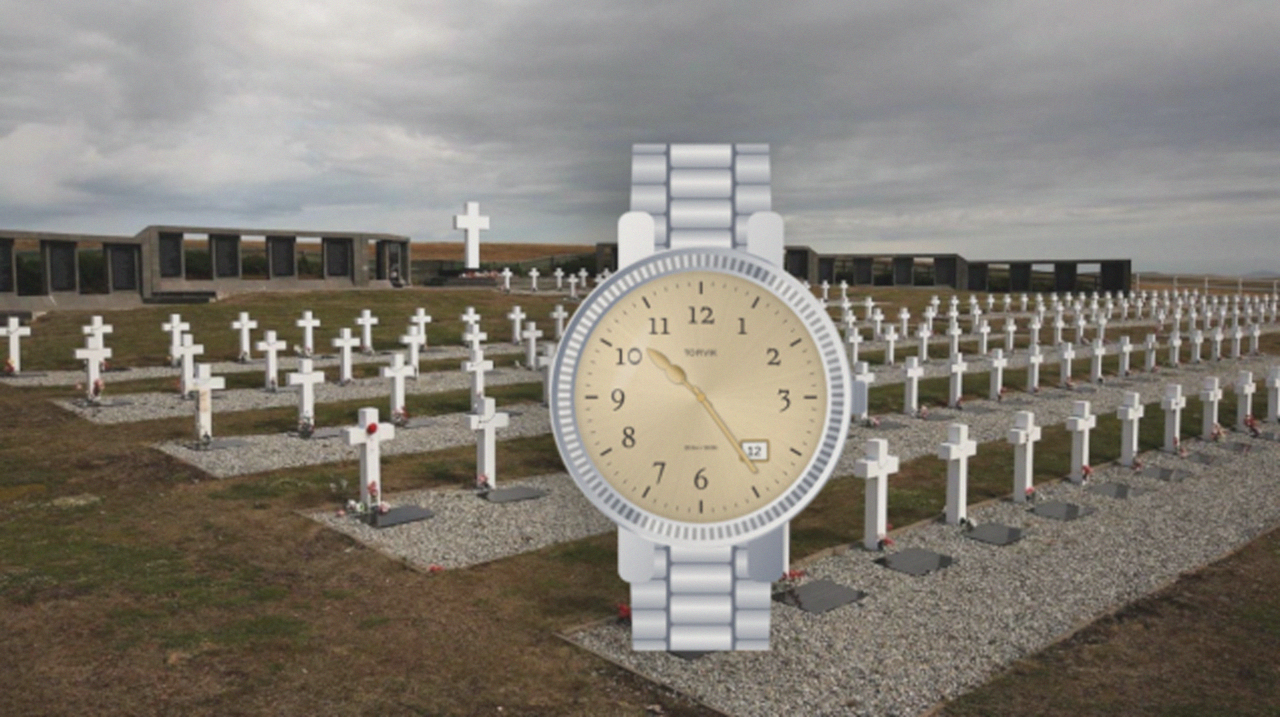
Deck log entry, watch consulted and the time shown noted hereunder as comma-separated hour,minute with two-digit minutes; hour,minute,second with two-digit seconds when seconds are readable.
10,24
